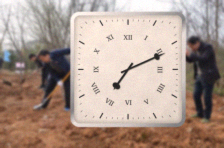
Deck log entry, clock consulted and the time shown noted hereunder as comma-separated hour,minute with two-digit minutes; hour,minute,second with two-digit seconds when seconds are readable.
7,11
